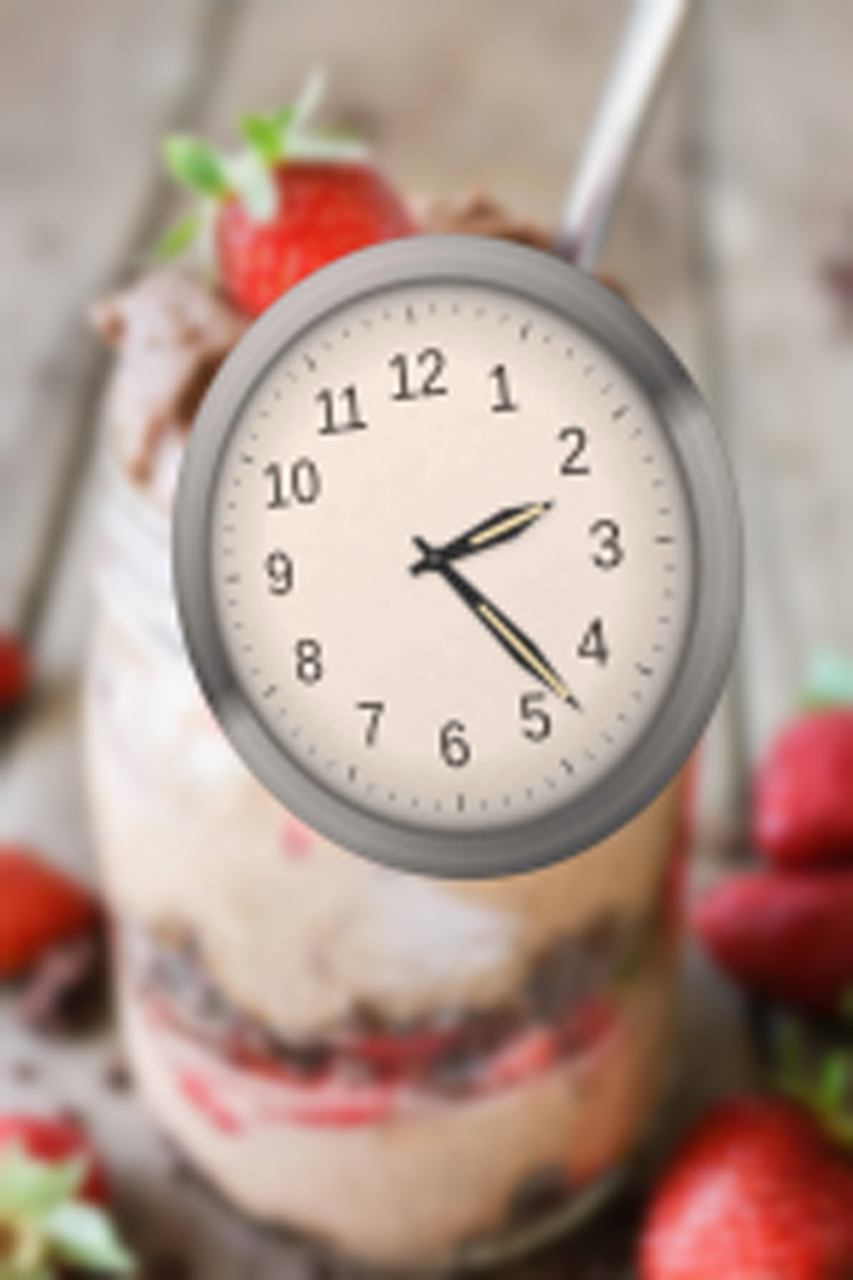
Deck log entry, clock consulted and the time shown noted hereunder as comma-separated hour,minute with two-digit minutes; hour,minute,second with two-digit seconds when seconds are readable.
2,23
